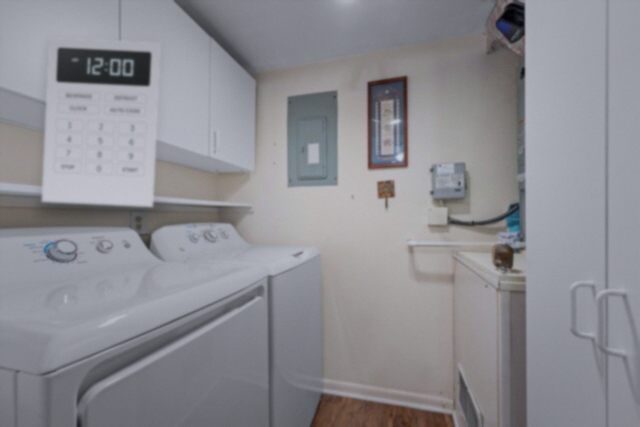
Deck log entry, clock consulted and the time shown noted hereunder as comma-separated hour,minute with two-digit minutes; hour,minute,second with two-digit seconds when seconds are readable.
12,00
